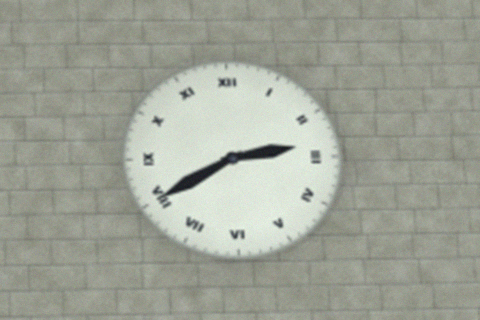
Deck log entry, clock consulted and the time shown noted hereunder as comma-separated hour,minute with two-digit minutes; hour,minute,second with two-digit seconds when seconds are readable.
2,40
